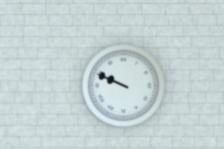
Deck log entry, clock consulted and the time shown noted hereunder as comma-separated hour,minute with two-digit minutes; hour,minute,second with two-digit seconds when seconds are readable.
9,49
